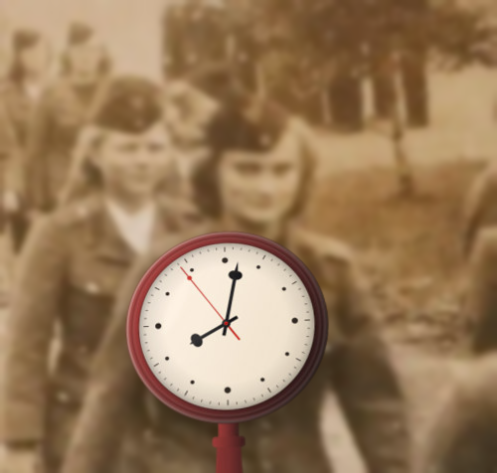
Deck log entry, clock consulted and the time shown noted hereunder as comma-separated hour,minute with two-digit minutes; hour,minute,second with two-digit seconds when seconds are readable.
8,01,54
